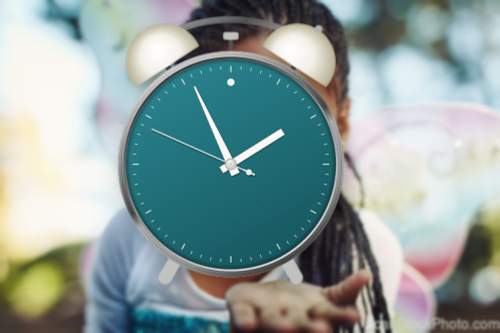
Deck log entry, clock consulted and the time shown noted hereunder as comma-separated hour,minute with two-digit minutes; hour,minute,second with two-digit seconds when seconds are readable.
1,55,49
